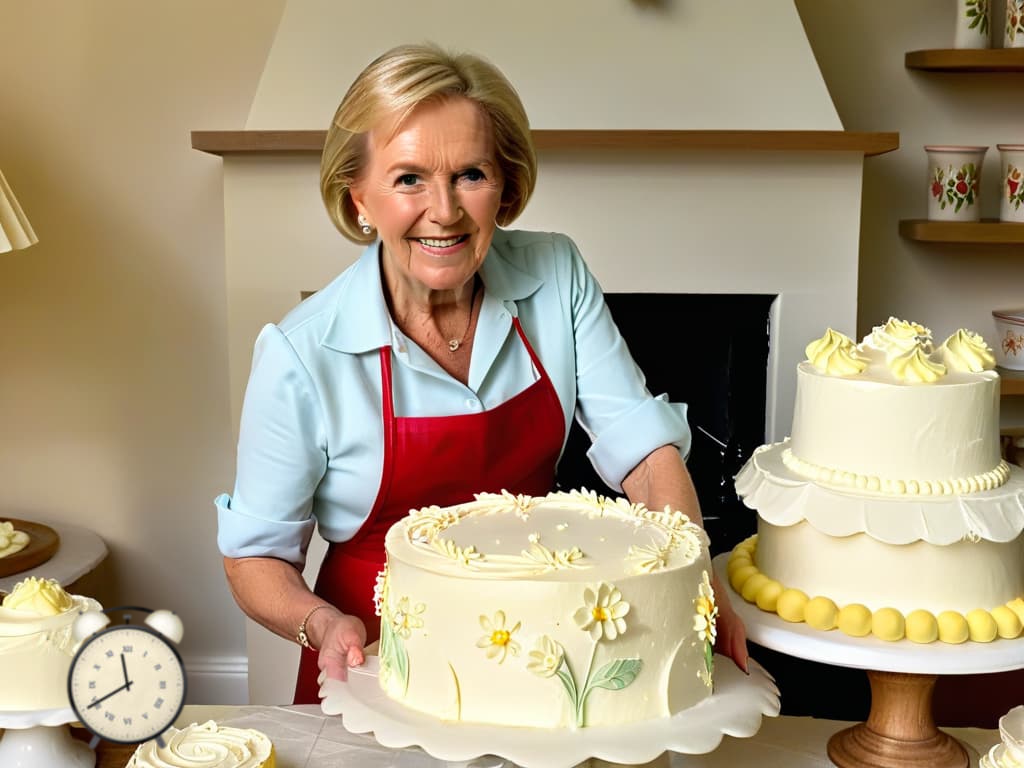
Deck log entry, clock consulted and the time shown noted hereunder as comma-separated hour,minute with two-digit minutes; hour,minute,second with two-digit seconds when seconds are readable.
11,40
